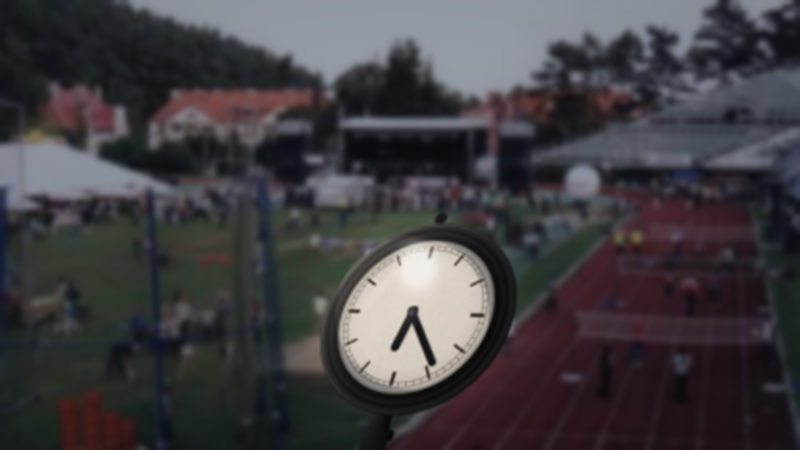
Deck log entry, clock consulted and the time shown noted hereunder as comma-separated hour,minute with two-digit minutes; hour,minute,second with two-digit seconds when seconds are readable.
6,24
